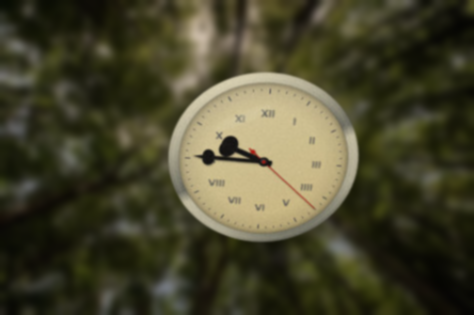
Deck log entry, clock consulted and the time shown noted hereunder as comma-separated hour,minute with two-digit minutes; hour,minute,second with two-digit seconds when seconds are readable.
9,45,22
